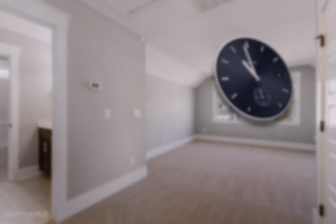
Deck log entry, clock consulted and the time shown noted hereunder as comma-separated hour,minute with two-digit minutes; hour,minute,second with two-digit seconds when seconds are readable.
10,59
